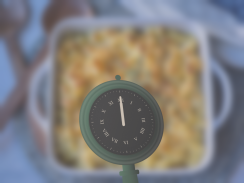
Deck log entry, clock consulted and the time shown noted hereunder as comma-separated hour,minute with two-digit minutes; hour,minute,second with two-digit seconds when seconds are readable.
12,00
